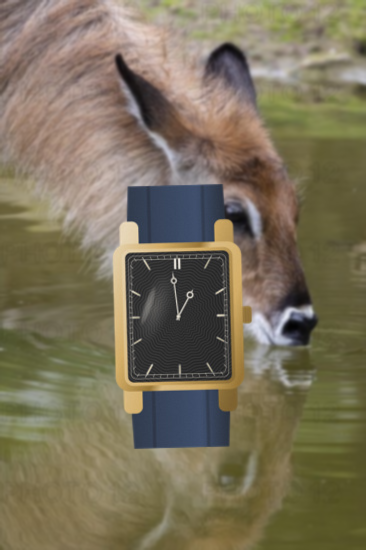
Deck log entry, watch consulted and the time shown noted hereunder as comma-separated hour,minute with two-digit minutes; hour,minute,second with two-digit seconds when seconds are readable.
12,59
